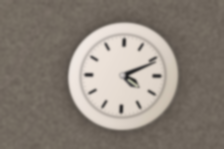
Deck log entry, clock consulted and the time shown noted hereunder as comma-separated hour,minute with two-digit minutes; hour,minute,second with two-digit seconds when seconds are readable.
4,11
